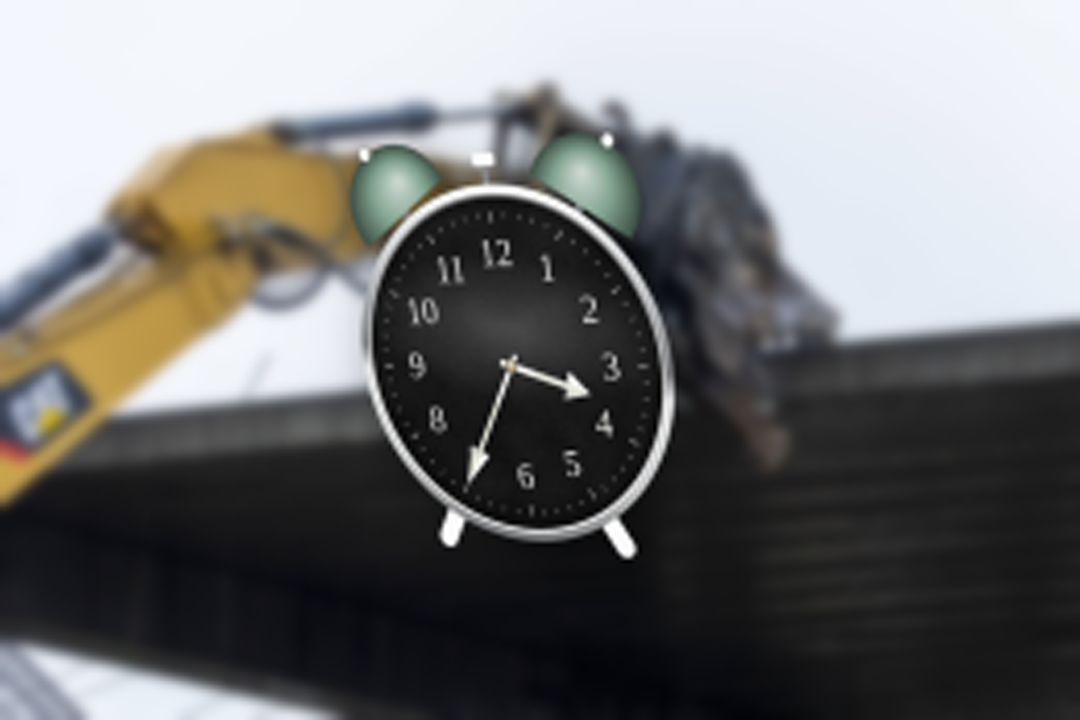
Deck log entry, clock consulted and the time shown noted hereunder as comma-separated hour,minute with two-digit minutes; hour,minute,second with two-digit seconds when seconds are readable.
3,35
